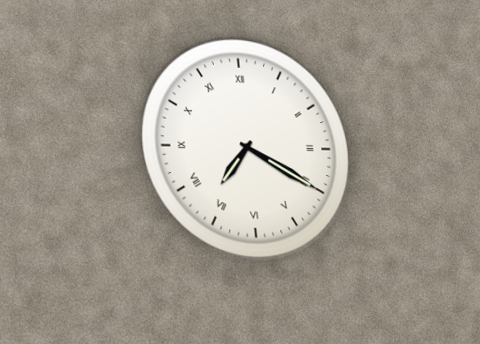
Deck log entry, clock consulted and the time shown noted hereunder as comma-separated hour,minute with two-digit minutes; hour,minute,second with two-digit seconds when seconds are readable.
7,20
